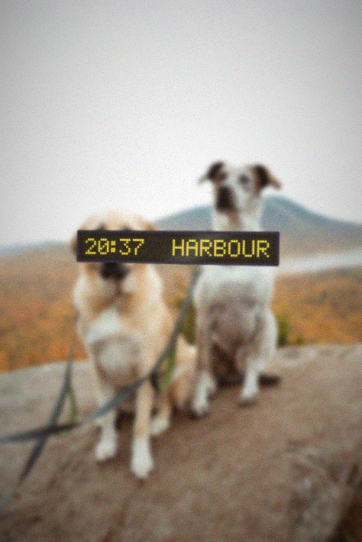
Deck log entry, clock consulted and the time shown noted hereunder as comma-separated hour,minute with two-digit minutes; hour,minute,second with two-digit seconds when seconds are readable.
20,37
